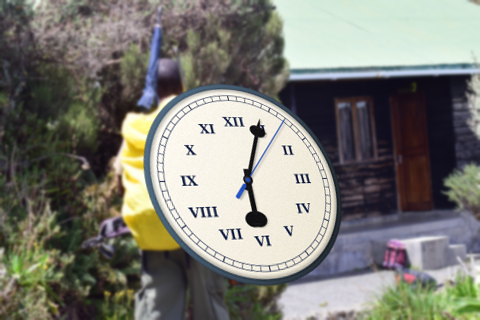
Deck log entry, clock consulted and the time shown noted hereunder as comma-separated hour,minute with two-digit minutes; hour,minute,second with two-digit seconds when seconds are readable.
6,04,07
